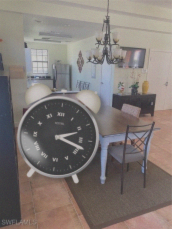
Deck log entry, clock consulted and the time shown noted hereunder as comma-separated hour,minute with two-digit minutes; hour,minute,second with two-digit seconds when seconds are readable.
2,18
